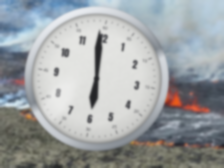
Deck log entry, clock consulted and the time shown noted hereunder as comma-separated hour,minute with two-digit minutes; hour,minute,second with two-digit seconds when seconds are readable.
5,59
